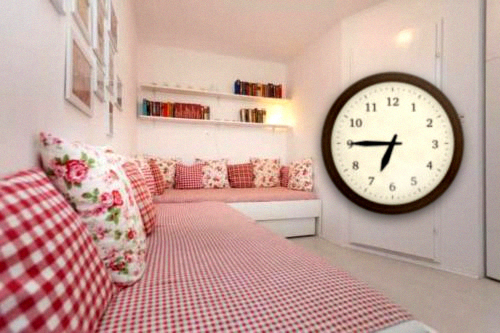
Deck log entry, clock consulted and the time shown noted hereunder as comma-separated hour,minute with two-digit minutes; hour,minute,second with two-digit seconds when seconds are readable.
6,45
